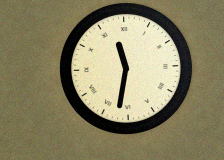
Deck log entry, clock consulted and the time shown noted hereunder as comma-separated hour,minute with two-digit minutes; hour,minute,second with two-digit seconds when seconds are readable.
11,32
